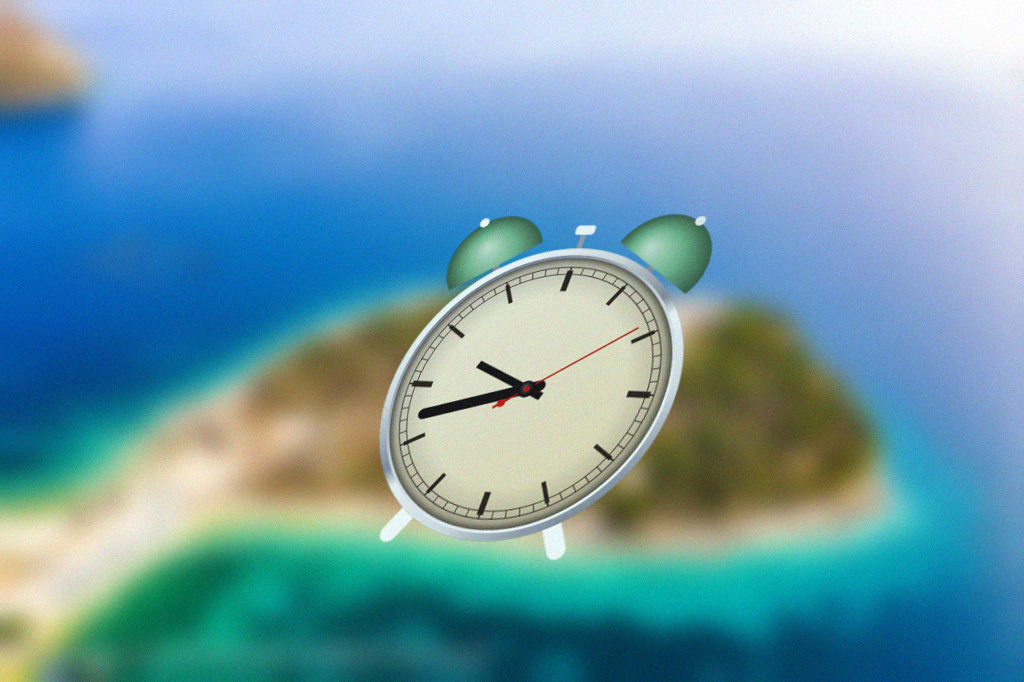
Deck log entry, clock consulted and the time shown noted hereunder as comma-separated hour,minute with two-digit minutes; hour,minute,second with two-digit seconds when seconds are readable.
9,42,09
